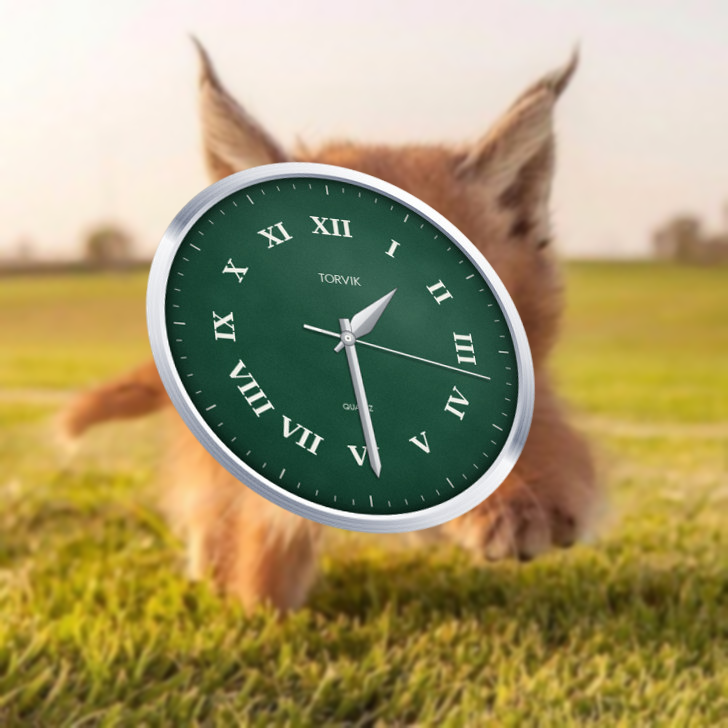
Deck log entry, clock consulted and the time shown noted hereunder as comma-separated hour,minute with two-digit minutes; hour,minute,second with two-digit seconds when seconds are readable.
1,29,17
